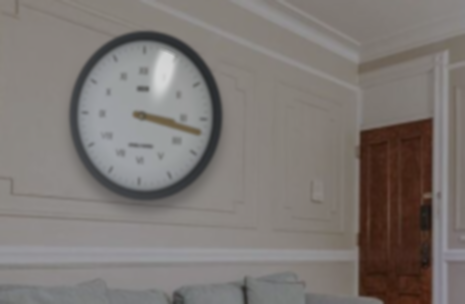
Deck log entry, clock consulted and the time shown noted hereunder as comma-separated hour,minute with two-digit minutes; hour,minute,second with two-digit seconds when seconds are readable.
3,17
